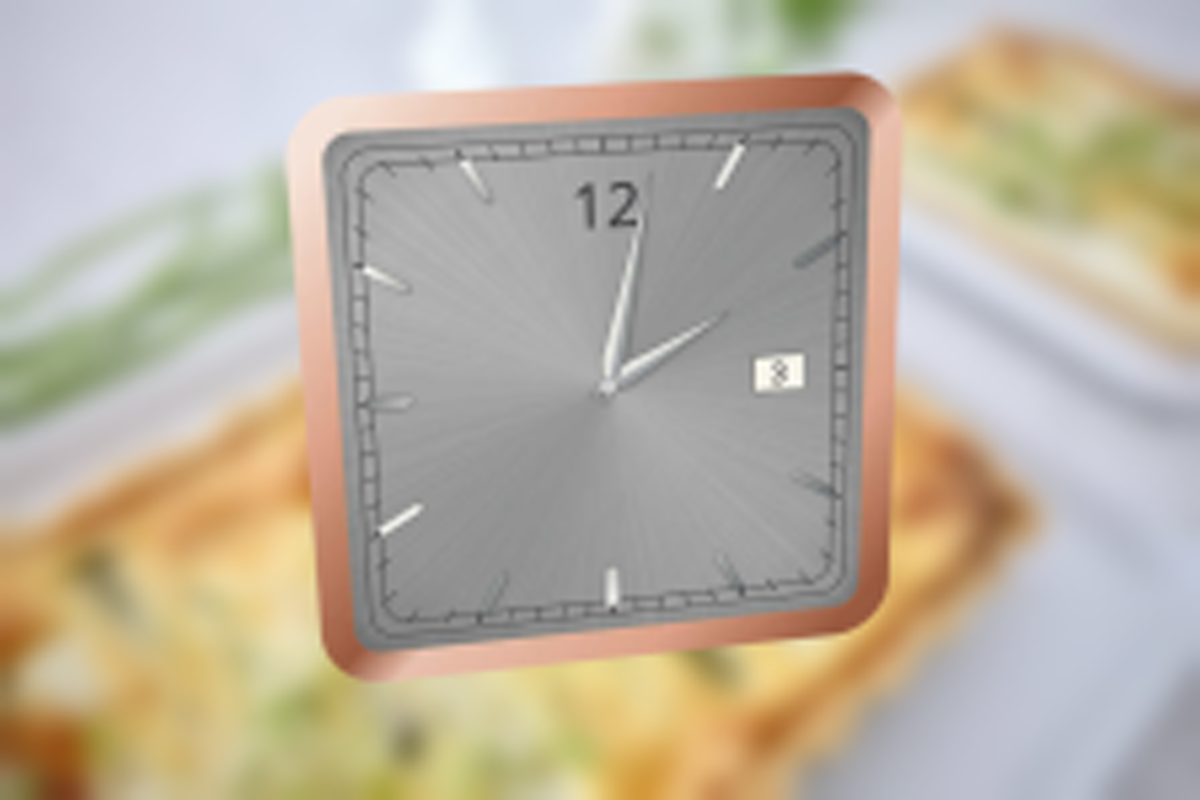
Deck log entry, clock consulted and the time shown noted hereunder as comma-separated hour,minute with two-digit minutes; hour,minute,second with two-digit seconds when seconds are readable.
2,02
